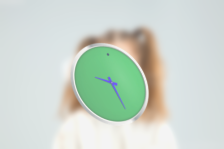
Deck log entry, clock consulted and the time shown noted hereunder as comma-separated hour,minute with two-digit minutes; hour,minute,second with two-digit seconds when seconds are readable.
9,26
